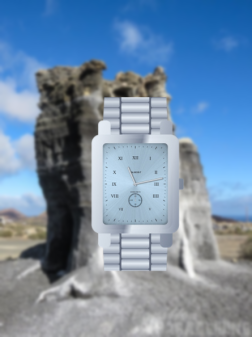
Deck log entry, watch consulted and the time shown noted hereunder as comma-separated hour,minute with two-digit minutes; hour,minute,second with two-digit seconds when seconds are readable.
11,13
